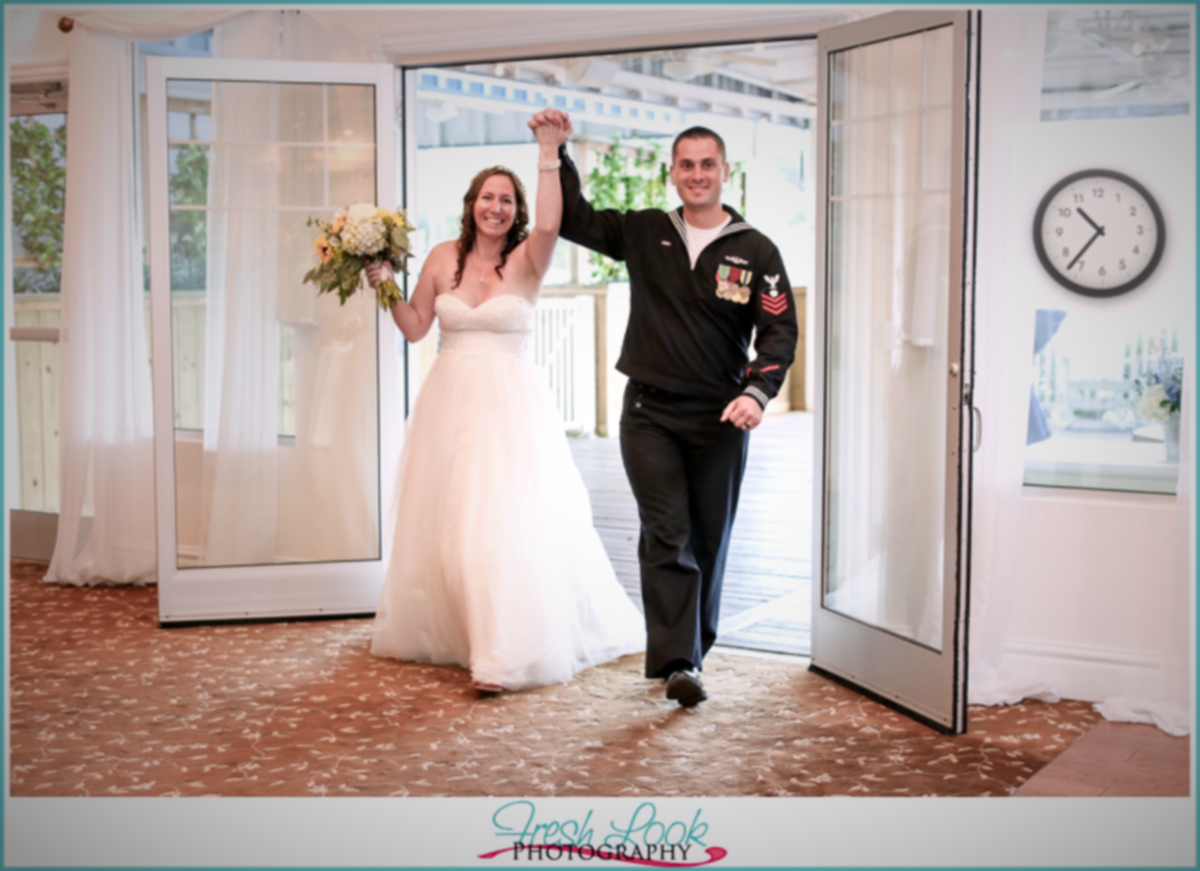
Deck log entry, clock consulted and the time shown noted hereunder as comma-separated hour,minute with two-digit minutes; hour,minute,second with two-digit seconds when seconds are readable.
10,37
